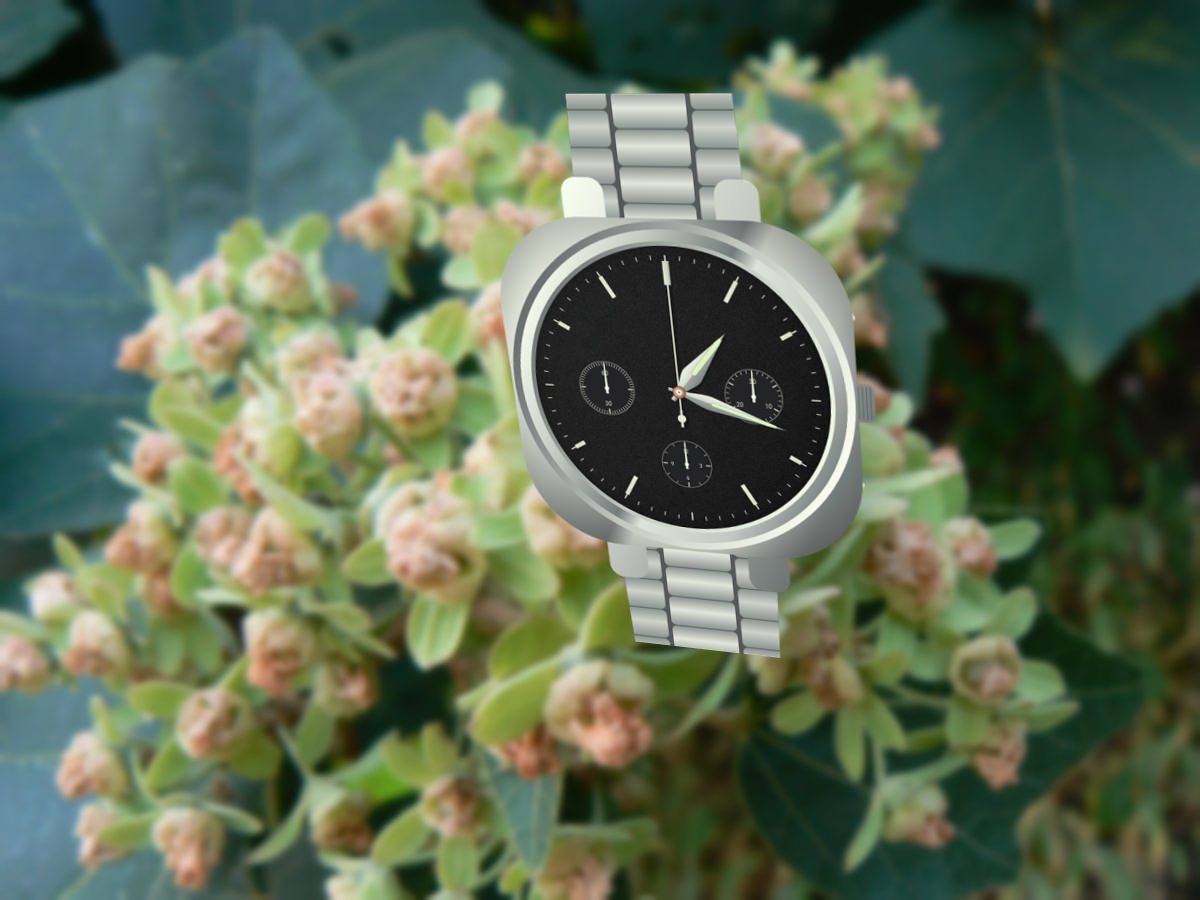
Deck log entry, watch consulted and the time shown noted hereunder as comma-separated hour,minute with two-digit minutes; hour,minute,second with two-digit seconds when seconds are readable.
1,18
